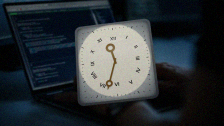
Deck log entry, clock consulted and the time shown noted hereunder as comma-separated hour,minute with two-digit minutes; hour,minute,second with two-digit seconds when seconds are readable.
11,33
